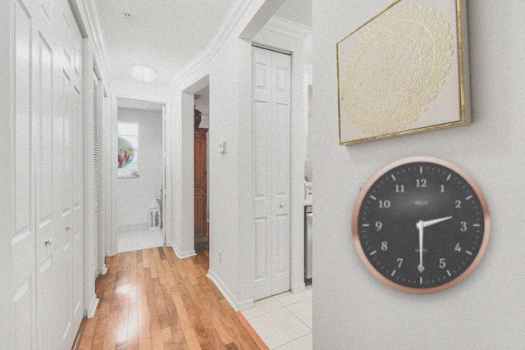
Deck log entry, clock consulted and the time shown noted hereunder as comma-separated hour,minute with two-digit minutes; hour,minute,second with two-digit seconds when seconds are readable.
2,30
